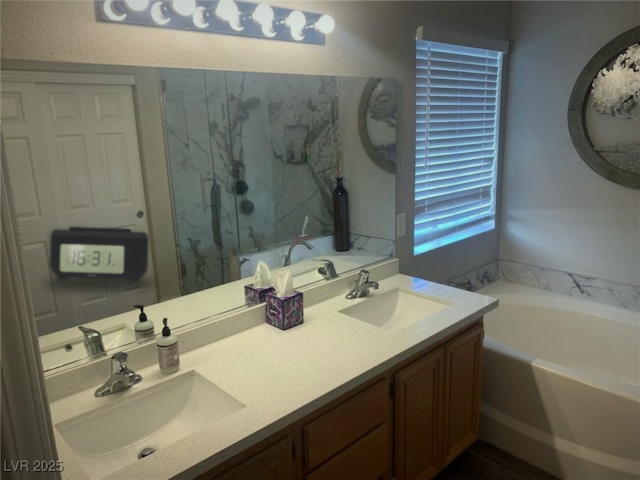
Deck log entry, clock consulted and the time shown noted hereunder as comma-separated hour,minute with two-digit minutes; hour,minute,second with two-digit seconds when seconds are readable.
16,31
